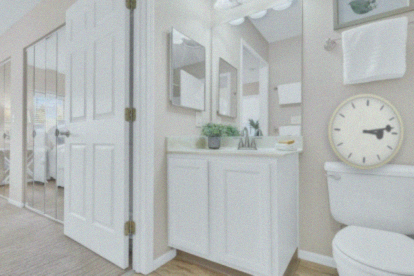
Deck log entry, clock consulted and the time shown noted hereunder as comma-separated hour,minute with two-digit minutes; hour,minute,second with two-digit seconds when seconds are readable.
3,13
